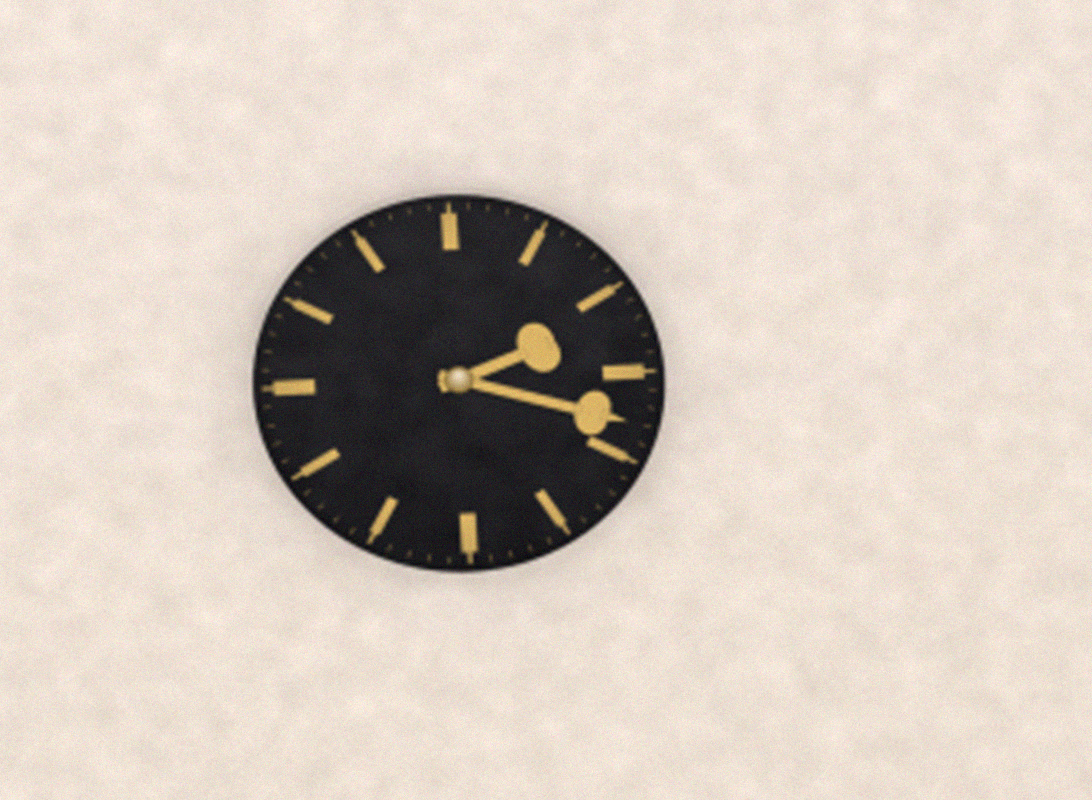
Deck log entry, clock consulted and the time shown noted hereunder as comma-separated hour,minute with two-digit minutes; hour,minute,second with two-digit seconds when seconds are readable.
2,18
